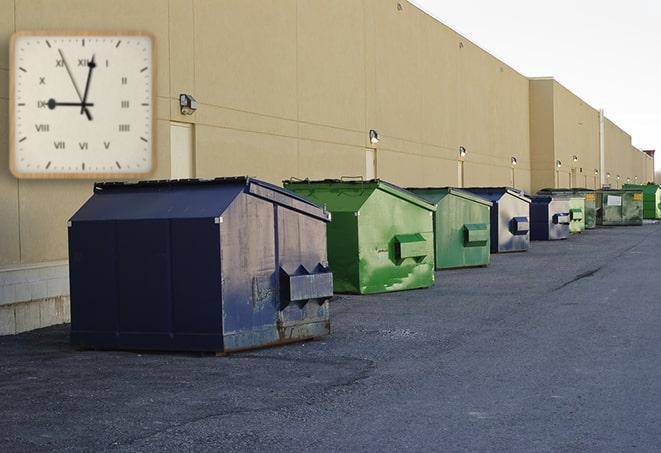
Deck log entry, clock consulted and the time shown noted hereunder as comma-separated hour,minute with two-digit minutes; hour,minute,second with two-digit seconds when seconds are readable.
9,01,56
